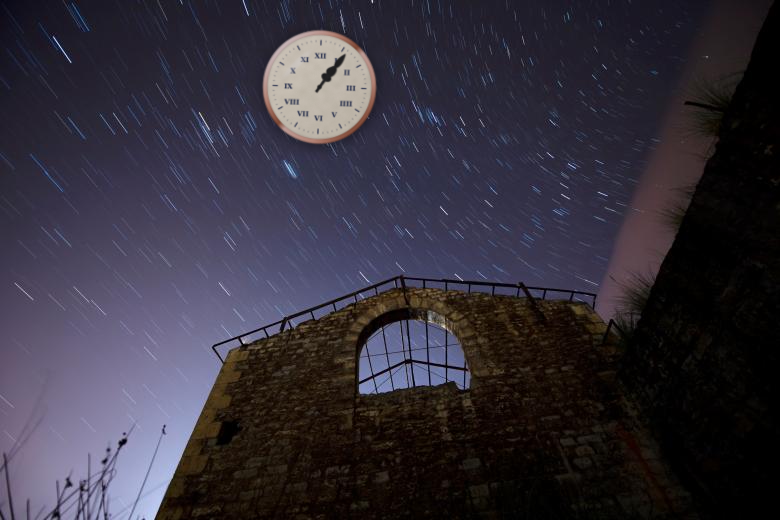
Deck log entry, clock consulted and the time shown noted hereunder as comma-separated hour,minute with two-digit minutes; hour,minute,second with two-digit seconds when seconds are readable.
1,06
